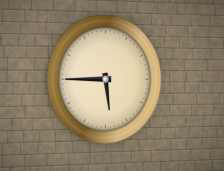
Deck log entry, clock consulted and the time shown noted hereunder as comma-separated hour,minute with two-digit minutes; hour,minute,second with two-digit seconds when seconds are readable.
5,45
